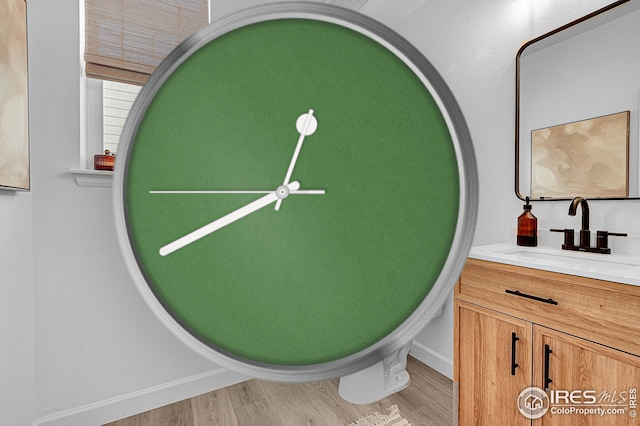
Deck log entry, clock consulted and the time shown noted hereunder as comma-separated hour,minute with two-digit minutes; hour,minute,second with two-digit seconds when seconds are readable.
12,40,45
